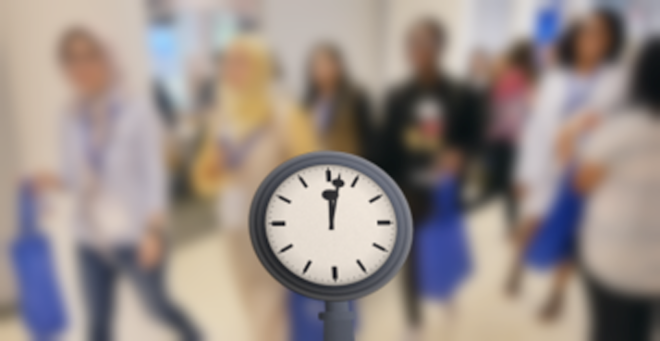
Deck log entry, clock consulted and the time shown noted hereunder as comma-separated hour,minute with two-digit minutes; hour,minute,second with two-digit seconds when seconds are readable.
12,02
